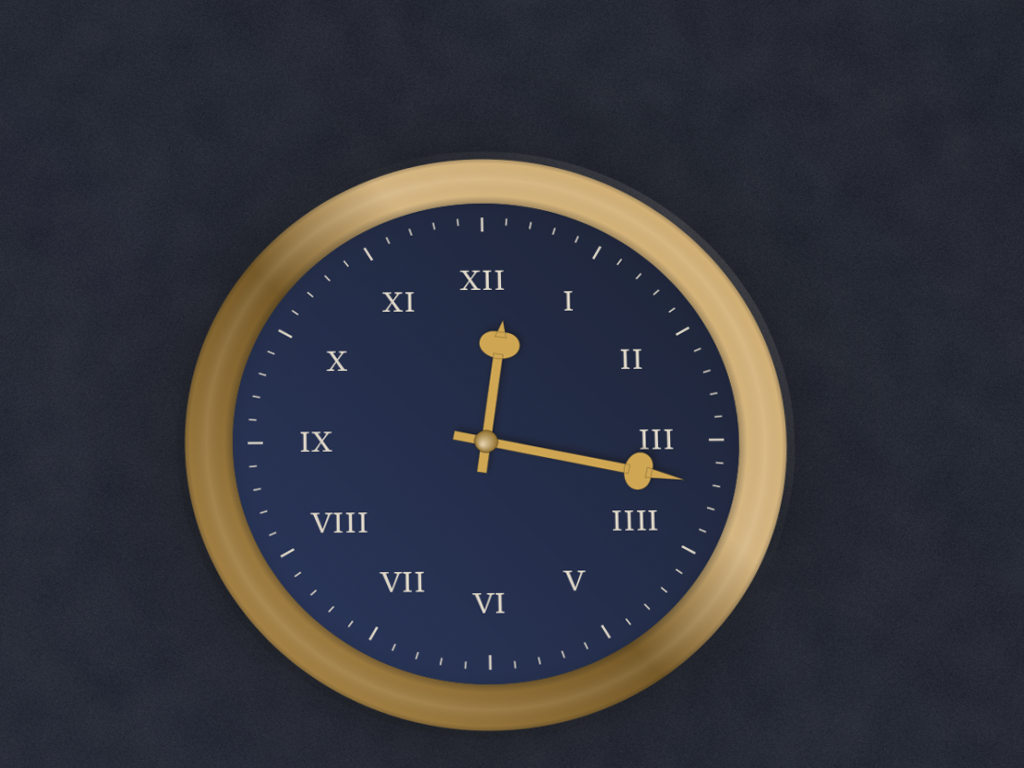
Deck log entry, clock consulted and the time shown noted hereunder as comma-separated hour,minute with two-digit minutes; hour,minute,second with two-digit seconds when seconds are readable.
12,17
